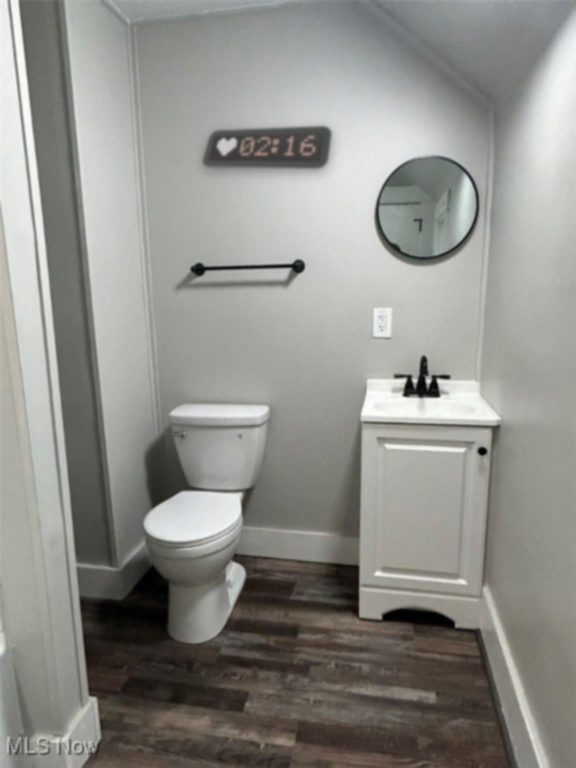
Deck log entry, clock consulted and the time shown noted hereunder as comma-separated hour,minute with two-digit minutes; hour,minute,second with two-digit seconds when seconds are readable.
2,16
